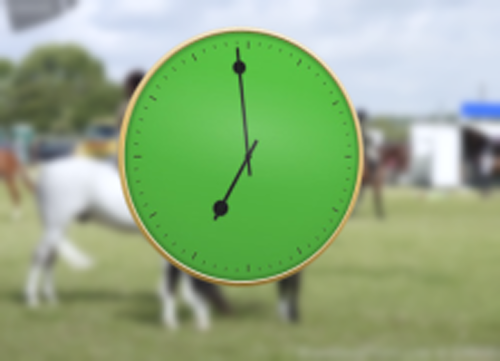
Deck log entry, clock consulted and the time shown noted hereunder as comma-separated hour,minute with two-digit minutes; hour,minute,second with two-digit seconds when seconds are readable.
6,59
